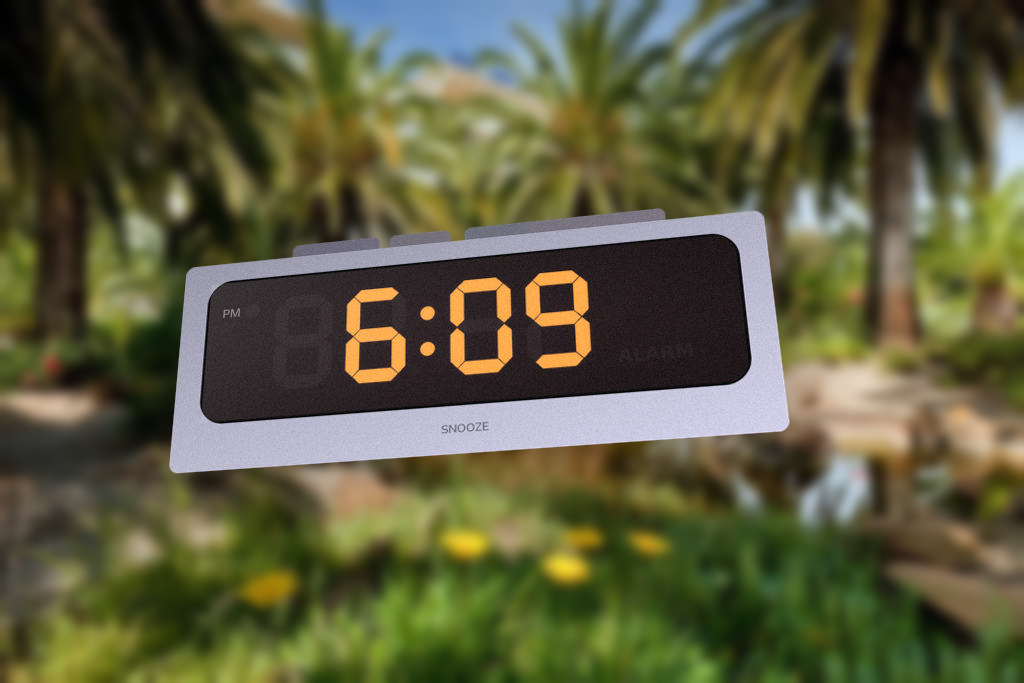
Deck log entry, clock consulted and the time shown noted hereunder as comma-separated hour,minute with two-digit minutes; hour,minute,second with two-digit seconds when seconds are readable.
6,09
